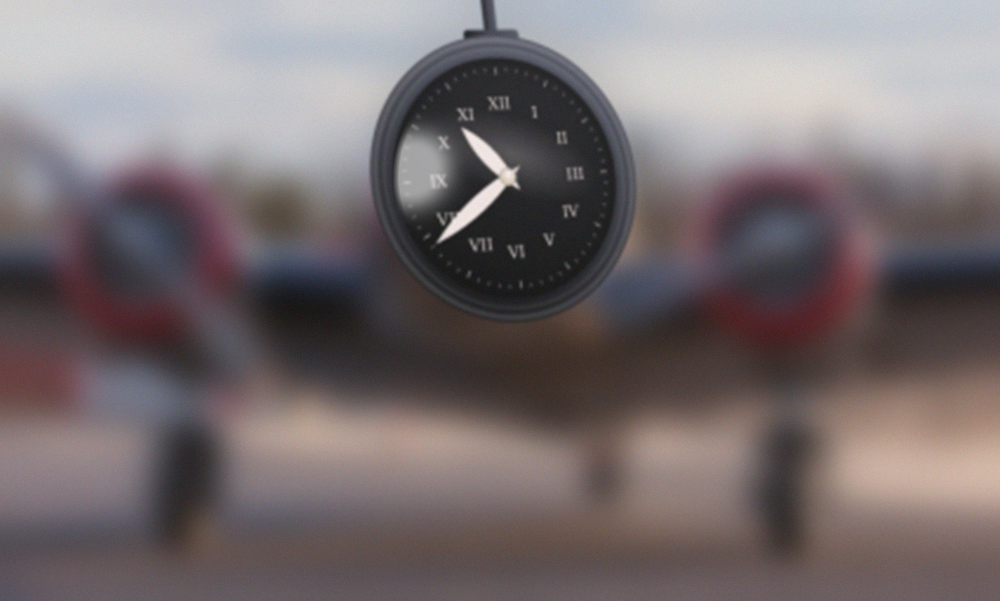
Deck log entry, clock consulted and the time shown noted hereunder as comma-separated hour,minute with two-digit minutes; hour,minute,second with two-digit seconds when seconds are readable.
10,39
